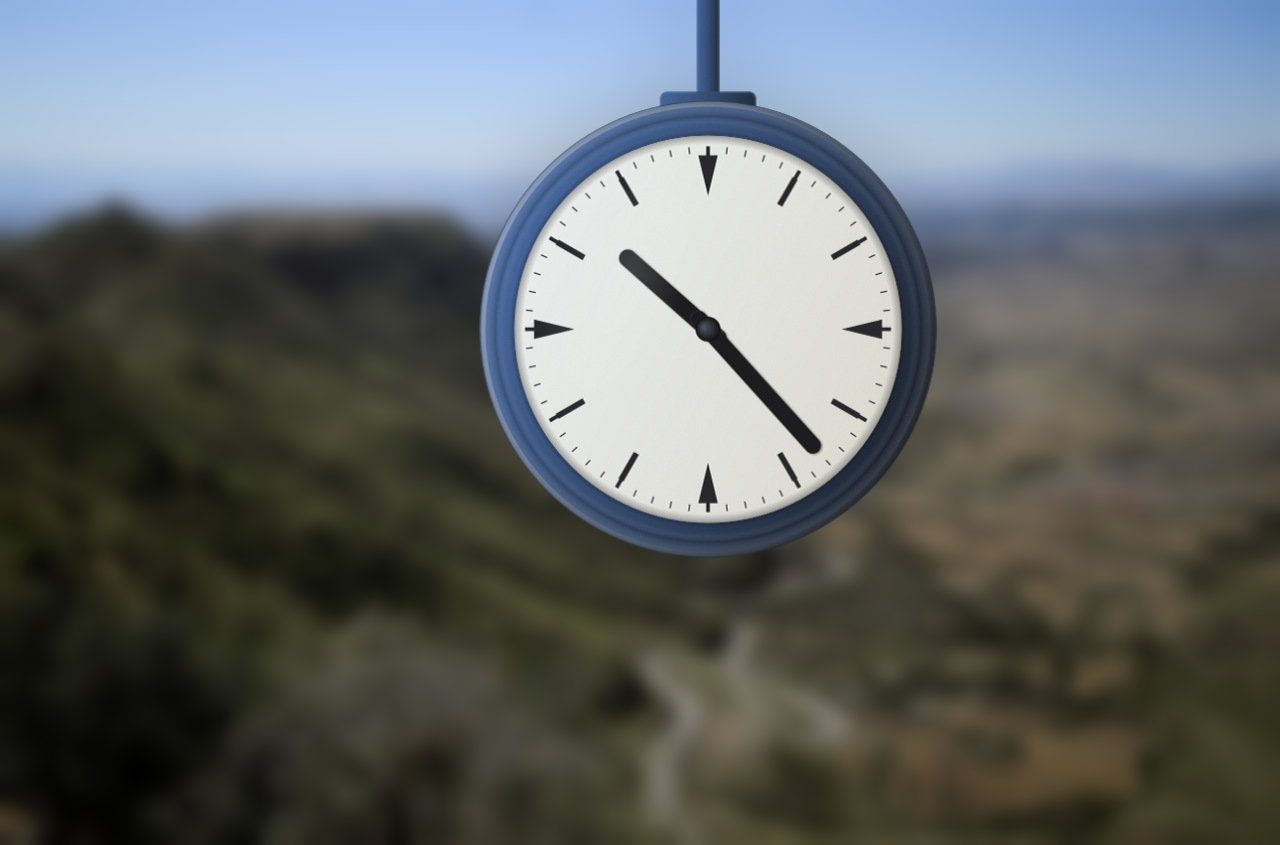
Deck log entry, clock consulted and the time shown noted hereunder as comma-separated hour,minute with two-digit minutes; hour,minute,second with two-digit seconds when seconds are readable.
10,23
